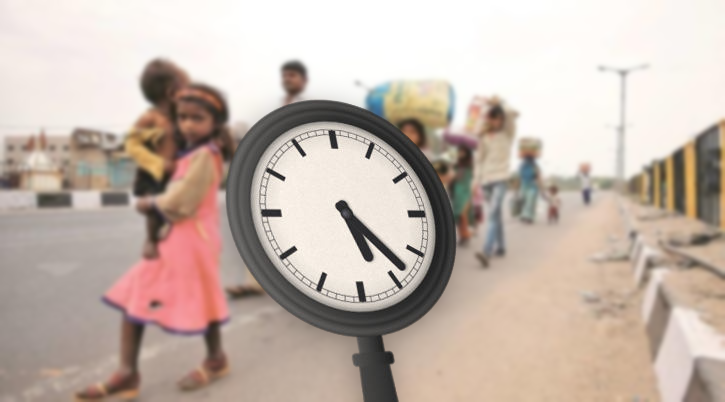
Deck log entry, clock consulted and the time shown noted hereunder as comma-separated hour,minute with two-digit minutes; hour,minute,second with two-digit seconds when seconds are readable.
5,23
